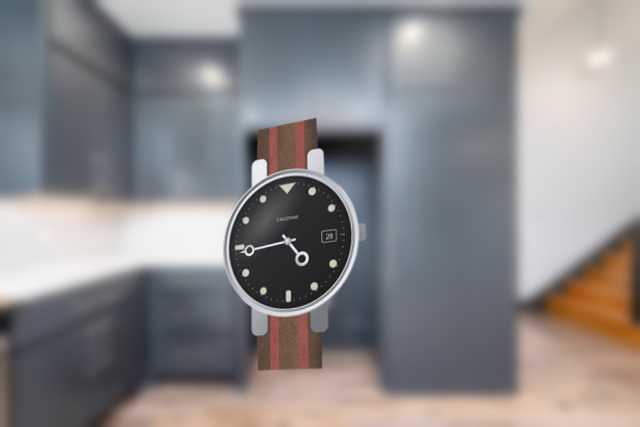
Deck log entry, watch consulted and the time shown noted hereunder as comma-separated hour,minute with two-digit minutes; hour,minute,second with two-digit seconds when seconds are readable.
4,44
